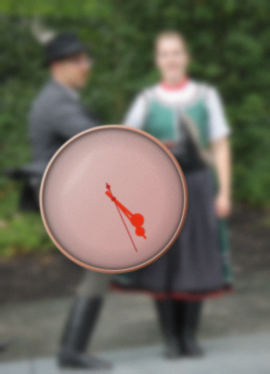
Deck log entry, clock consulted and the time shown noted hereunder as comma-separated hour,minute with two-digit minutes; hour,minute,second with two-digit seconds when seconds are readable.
4,23,26
